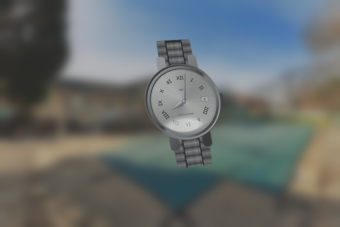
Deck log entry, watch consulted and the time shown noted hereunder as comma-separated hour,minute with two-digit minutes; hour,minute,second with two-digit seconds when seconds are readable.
8,02
